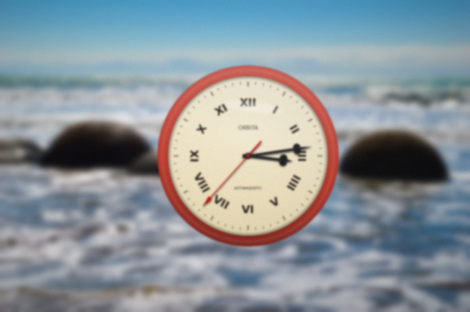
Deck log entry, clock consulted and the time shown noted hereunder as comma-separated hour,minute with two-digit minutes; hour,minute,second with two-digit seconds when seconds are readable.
3,13,37
